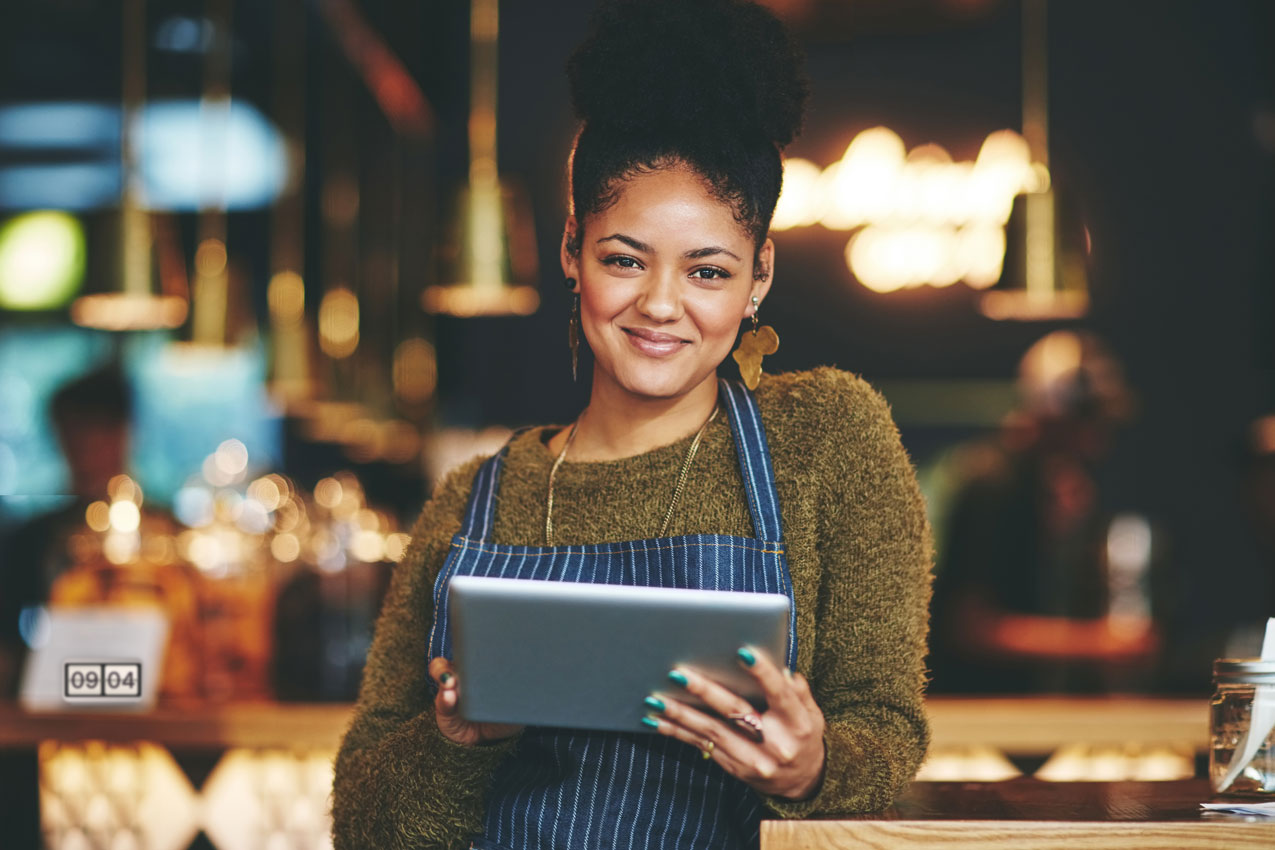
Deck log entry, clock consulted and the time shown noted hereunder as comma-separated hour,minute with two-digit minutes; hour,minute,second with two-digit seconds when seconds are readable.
9,04
